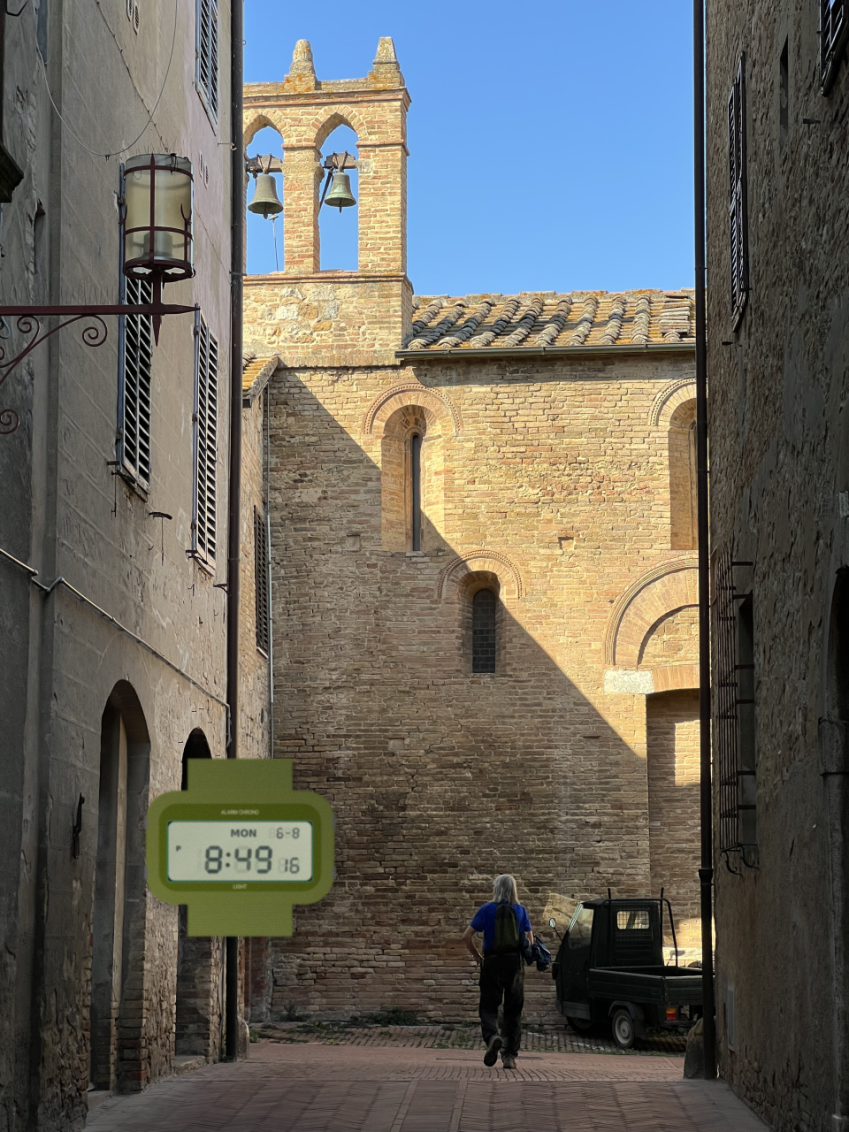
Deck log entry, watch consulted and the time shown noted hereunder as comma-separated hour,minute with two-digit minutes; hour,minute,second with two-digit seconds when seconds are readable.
8,49,16
